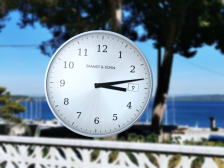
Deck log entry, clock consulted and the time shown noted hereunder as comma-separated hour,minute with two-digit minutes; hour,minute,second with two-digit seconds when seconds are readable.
3,13
